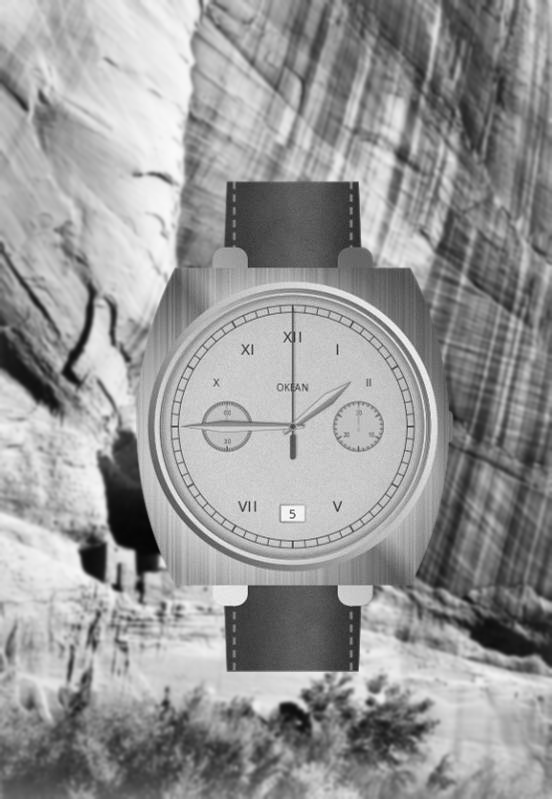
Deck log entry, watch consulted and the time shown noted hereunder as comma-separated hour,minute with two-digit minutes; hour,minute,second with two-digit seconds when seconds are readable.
1,45
